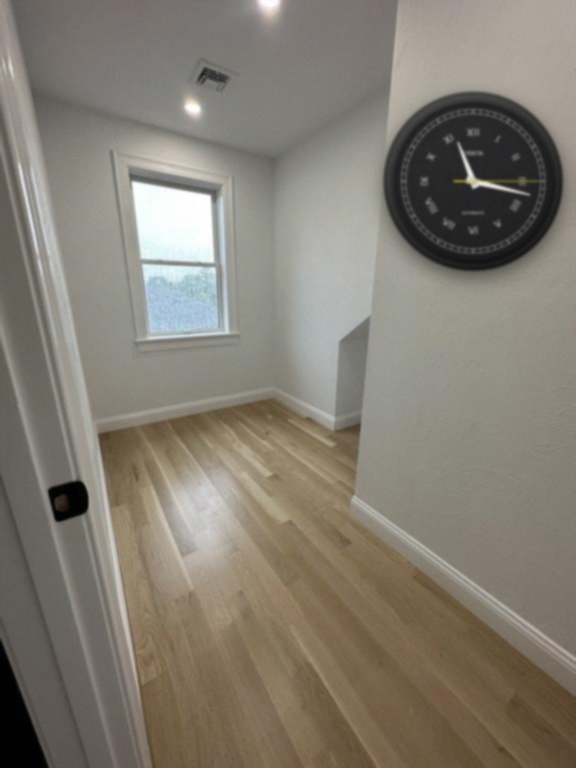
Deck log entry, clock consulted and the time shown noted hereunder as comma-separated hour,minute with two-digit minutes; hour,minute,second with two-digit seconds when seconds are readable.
11,17,15
